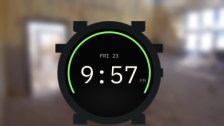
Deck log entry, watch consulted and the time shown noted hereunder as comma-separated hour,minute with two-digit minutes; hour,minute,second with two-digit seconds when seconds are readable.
9,57
